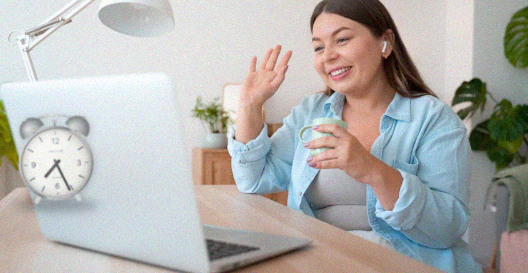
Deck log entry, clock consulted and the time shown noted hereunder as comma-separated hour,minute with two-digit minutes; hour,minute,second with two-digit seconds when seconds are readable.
7,26
